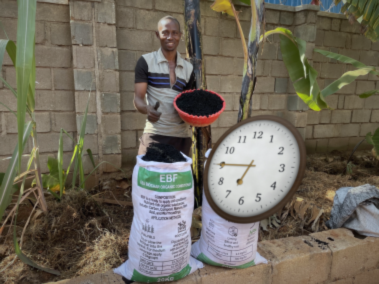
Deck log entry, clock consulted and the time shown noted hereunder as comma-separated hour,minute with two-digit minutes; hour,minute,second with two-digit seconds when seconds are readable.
6,45
